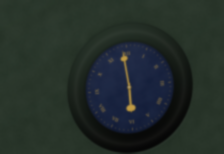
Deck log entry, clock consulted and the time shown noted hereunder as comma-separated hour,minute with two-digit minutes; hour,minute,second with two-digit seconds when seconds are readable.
5,59
